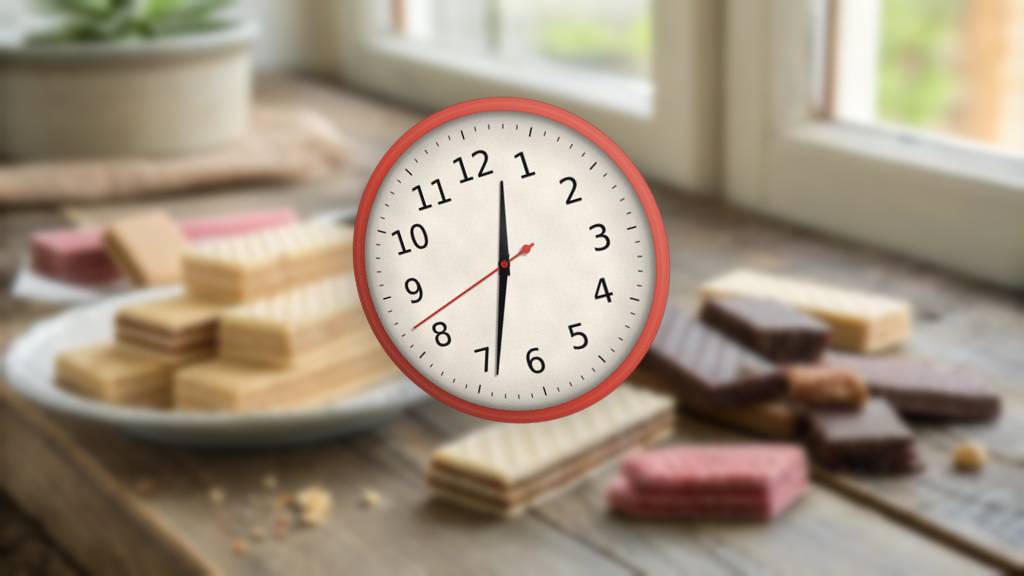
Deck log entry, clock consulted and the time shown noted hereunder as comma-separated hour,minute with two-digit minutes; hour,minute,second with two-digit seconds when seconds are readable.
12,33,42
